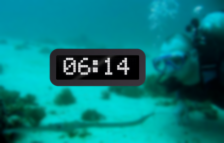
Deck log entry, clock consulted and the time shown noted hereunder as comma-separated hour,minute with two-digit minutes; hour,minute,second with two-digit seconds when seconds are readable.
6,14
